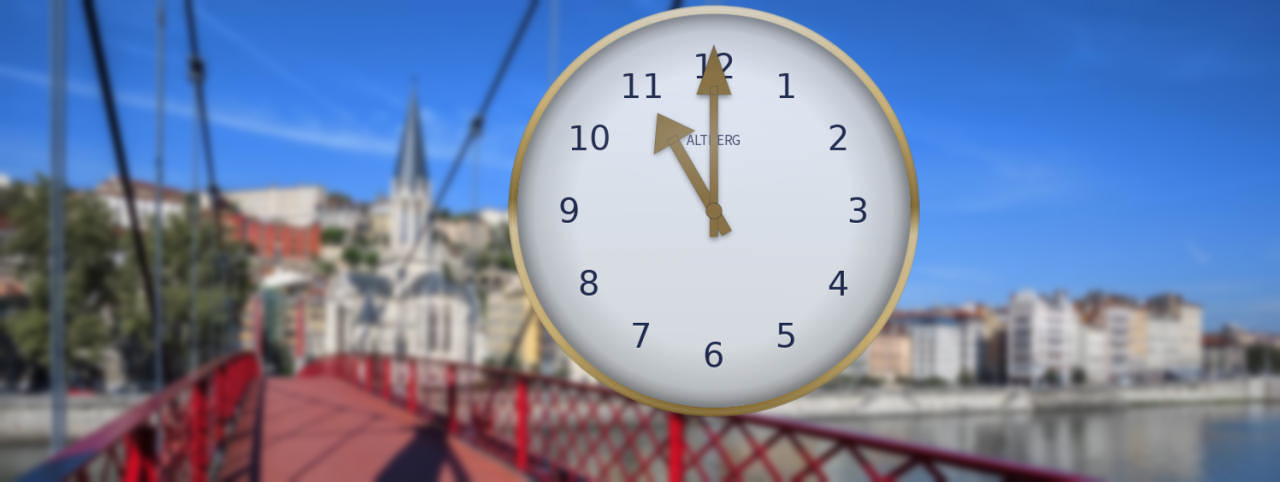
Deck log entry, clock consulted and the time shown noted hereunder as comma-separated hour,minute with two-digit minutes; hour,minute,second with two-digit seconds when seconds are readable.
11,00
